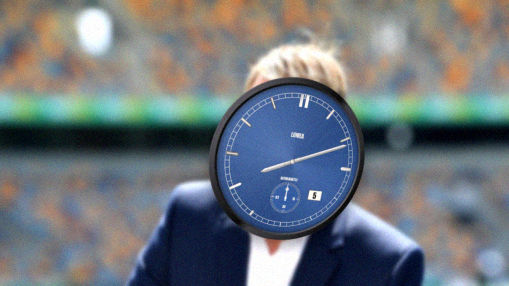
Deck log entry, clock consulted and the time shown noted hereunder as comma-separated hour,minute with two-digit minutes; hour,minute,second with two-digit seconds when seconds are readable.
8,11
